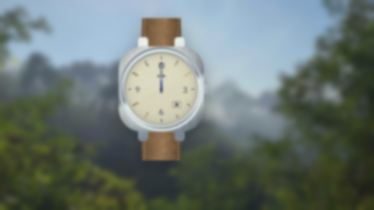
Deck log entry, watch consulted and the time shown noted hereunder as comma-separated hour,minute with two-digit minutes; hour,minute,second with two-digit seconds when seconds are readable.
12,00
